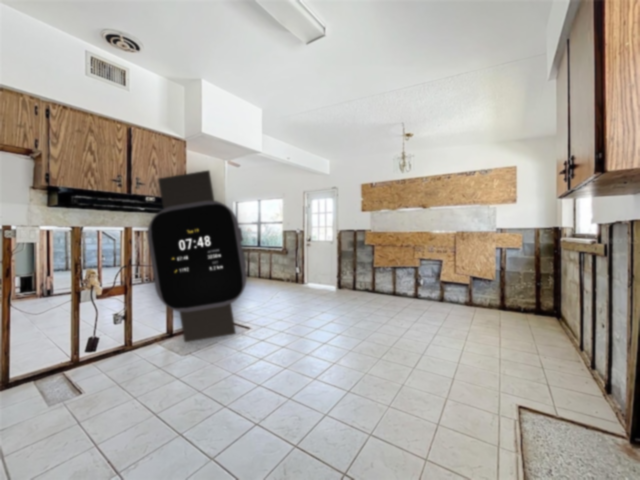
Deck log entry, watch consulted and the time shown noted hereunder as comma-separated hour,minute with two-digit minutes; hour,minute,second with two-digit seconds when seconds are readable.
7,48
